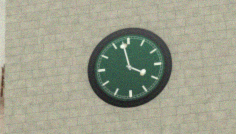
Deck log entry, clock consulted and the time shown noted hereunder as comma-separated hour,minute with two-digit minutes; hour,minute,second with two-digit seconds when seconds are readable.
3,58
